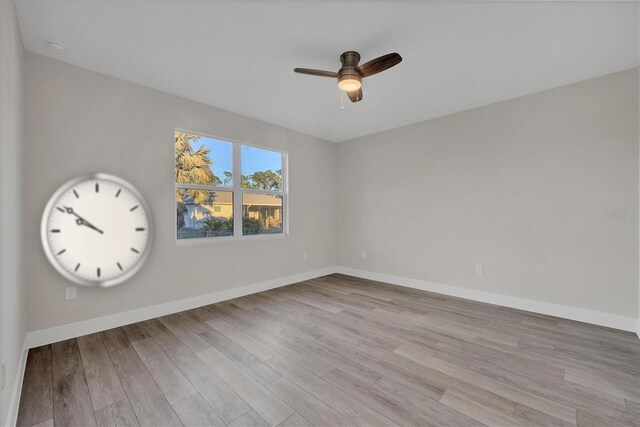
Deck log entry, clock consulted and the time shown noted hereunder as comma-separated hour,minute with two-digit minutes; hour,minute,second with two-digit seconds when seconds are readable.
9,51
